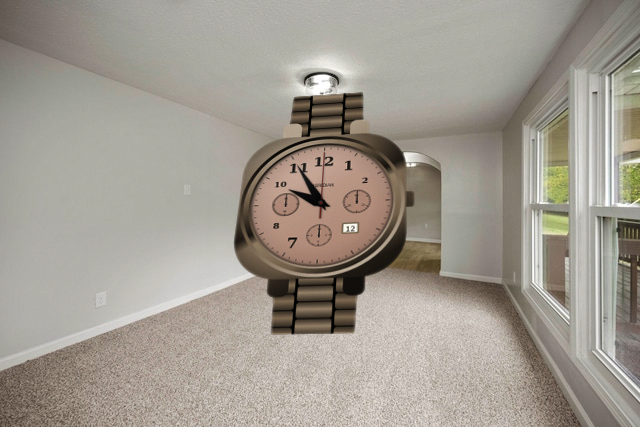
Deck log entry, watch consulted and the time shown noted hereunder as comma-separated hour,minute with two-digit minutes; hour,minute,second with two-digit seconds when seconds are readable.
9,55
